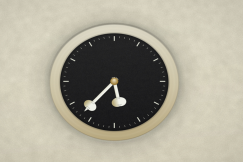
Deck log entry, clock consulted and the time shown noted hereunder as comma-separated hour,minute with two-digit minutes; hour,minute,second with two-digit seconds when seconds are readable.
5,37
